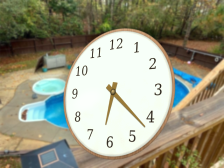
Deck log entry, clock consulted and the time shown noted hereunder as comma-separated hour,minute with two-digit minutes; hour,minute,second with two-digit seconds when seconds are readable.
6,22
